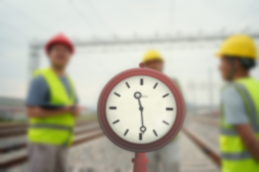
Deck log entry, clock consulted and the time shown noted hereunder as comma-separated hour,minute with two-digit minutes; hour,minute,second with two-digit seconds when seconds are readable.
11,29
